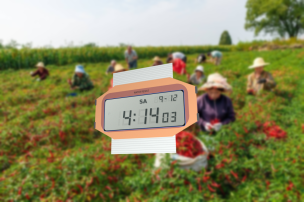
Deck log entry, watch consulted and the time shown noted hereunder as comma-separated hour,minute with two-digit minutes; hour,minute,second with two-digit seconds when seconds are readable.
4,14,03
